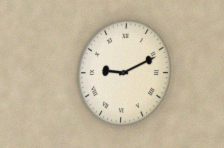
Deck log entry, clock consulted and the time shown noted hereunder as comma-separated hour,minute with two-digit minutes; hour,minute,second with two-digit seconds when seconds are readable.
9,11
